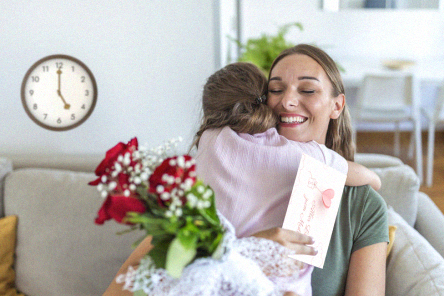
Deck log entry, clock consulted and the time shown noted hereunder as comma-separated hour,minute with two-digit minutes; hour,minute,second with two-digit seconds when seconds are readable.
5,00
